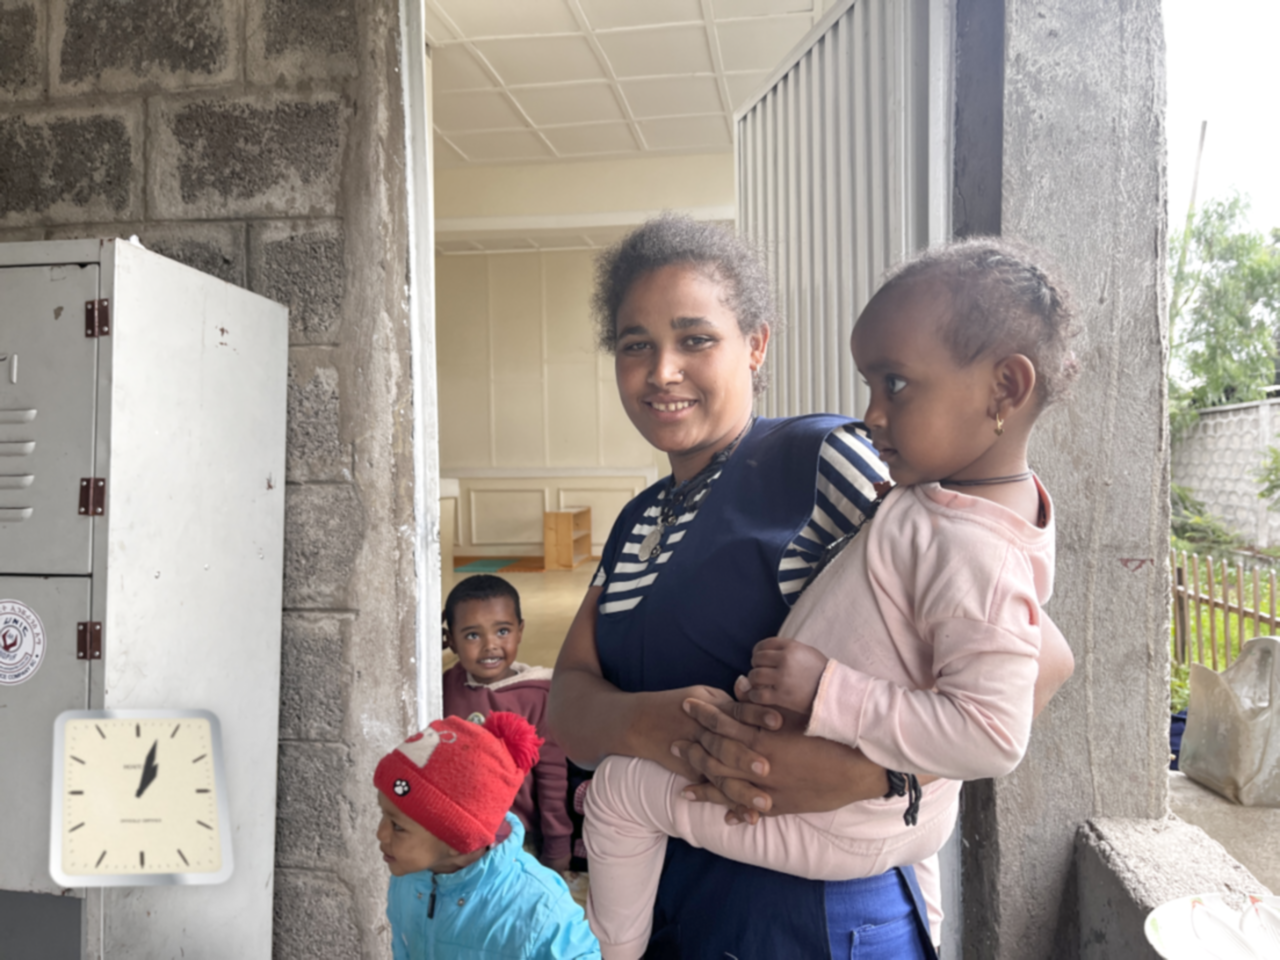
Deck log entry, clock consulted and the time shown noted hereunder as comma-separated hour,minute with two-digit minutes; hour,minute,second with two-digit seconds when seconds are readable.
1,03
